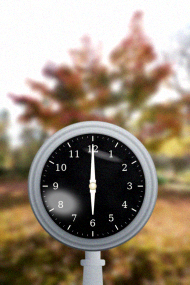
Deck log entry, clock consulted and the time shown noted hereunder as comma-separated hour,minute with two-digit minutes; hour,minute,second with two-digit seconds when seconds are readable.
6,00
